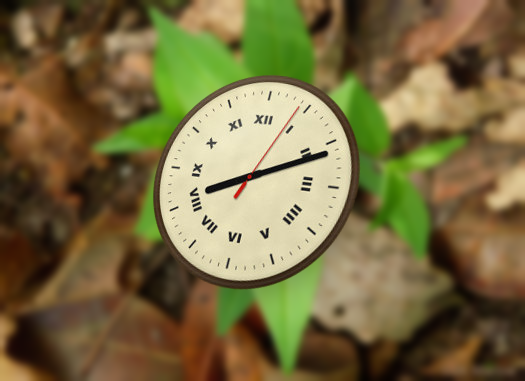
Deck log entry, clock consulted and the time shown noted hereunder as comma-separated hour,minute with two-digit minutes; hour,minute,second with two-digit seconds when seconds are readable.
8,11,04
